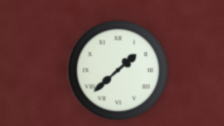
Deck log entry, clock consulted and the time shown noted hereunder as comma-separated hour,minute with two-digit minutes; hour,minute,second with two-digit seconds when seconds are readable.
1,38
